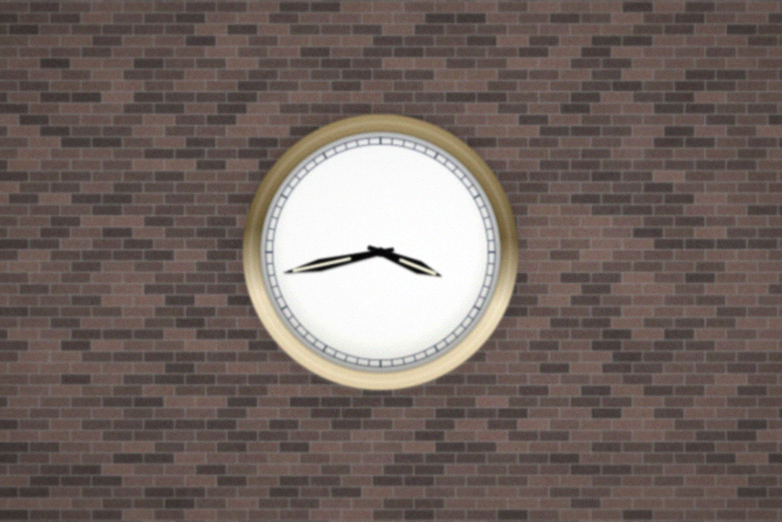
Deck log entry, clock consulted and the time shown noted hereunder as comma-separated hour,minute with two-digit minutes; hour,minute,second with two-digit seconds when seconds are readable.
3,43
